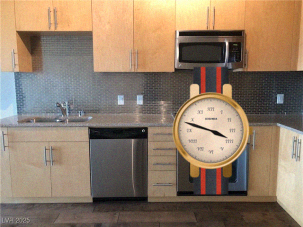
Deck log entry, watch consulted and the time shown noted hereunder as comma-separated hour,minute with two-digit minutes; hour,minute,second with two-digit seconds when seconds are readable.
3,48
